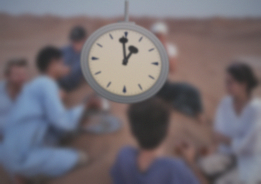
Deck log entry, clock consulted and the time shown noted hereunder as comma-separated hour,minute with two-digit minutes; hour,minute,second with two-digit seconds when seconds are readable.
12,59
